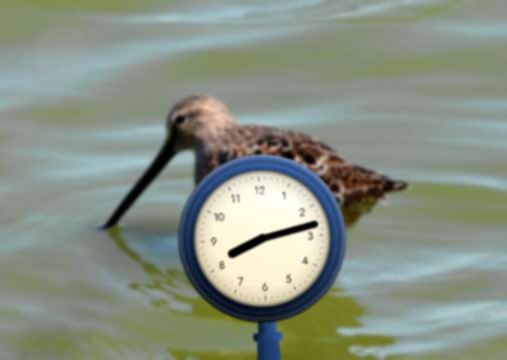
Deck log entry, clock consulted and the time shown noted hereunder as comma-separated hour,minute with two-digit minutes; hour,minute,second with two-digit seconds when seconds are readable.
8,13
